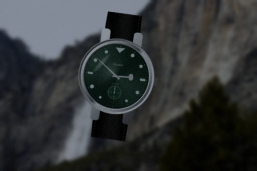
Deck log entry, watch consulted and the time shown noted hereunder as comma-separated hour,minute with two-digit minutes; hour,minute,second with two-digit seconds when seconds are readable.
2,51
